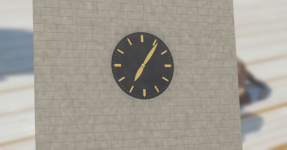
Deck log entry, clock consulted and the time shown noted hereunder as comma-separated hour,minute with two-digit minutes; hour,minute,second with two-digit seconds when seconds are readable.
7,06
